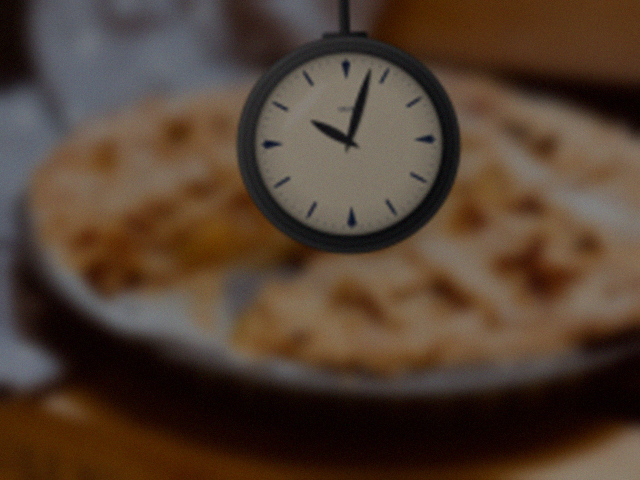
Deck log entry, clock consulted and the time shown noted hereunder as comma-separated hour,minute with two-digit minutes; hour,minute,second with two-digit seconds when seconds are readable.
10,03
